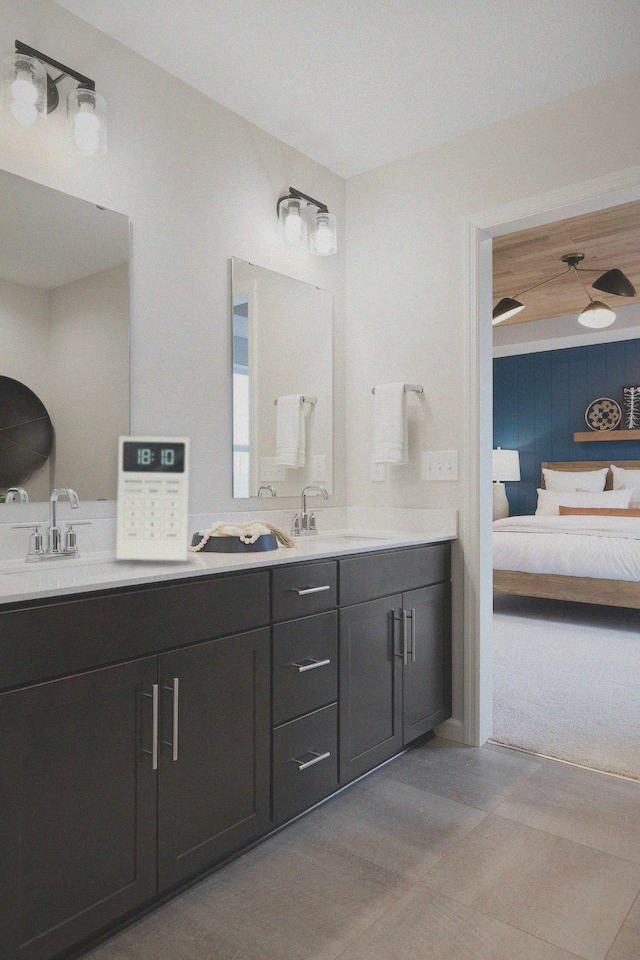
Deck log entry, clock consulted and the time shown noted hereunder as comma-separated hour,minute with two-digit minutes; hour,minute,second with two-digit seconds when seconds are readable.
18,10
